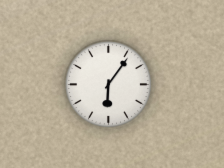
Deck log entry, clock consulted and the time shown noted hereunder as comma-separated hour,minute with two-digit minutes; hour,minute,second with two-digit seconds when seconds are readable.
6,06
